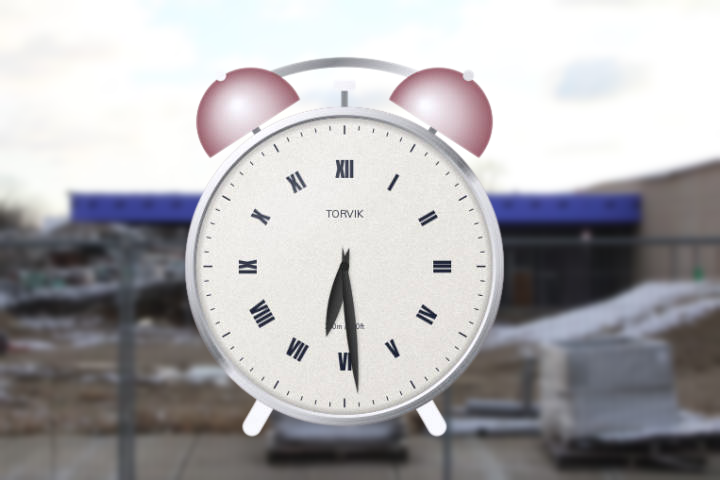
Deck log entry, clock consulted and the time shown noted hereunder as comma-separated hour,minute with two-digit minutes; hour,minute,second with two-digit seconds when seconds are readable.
6,29
